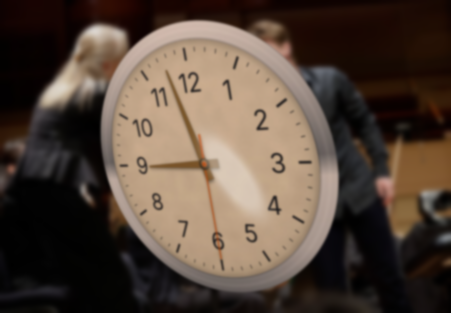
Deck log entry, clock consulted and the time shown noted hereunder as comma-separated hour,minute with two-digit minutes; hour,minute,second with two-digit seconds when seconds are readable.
8,57,30
